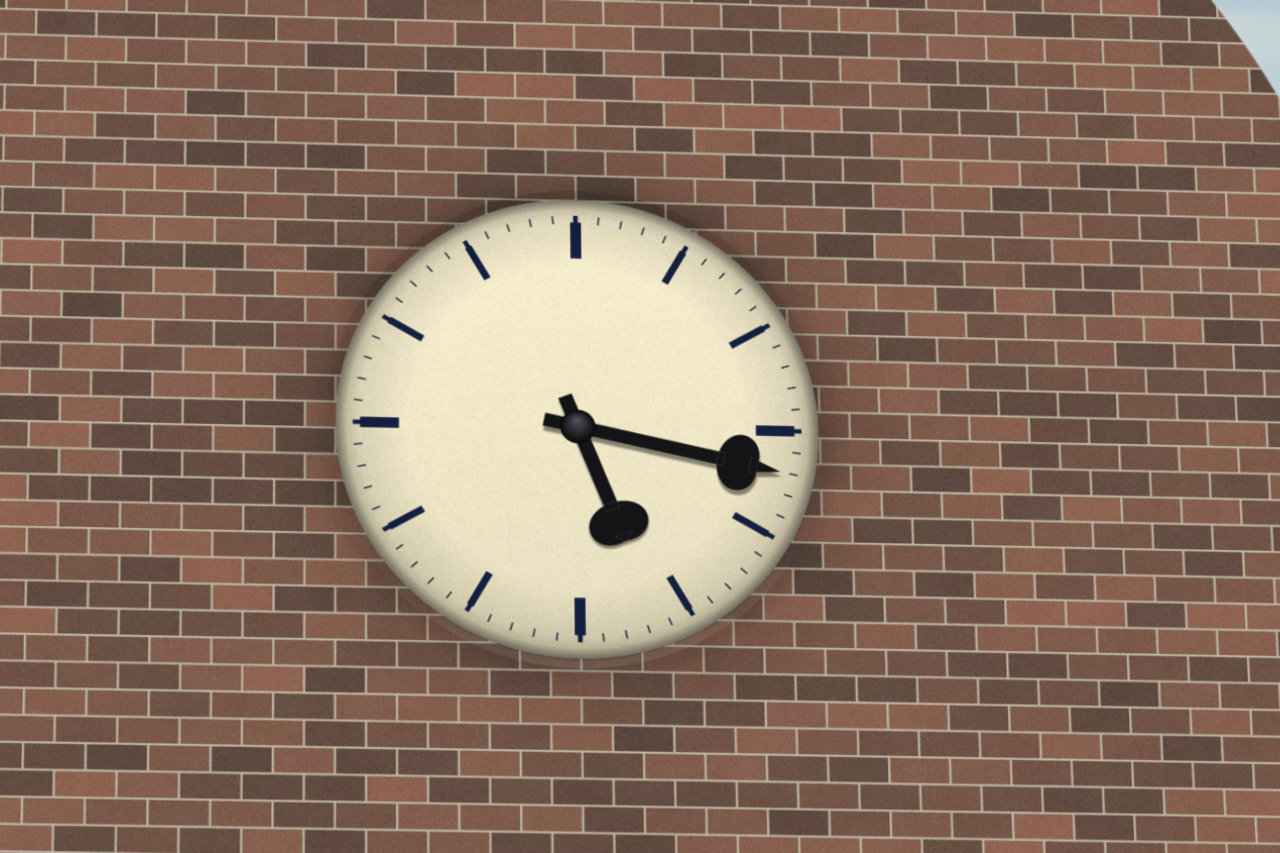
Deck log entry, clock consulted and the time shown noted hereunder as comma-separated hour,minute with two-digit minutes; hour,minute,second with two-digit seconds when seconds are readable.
5,17
